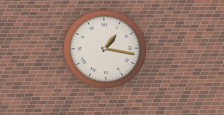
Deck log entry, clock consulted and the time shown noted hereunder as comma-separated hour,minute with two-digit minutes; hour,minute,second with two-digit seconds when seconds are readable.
1,17
